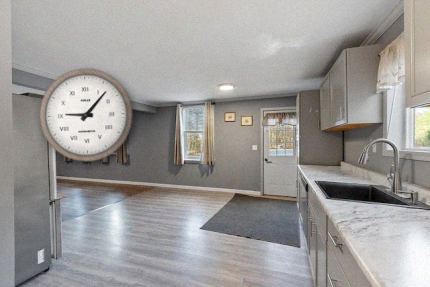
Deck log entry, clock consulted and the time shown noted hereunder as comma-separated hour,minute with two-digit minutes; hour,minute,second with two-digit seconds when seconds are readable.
9,07
